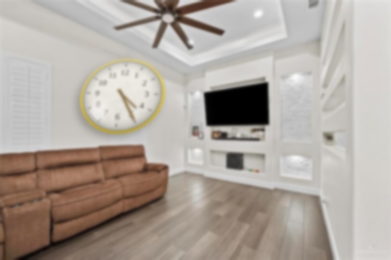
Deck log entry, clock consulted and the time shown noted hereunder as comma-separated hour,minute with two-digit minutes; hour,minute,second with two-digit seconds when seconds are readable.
4,25
